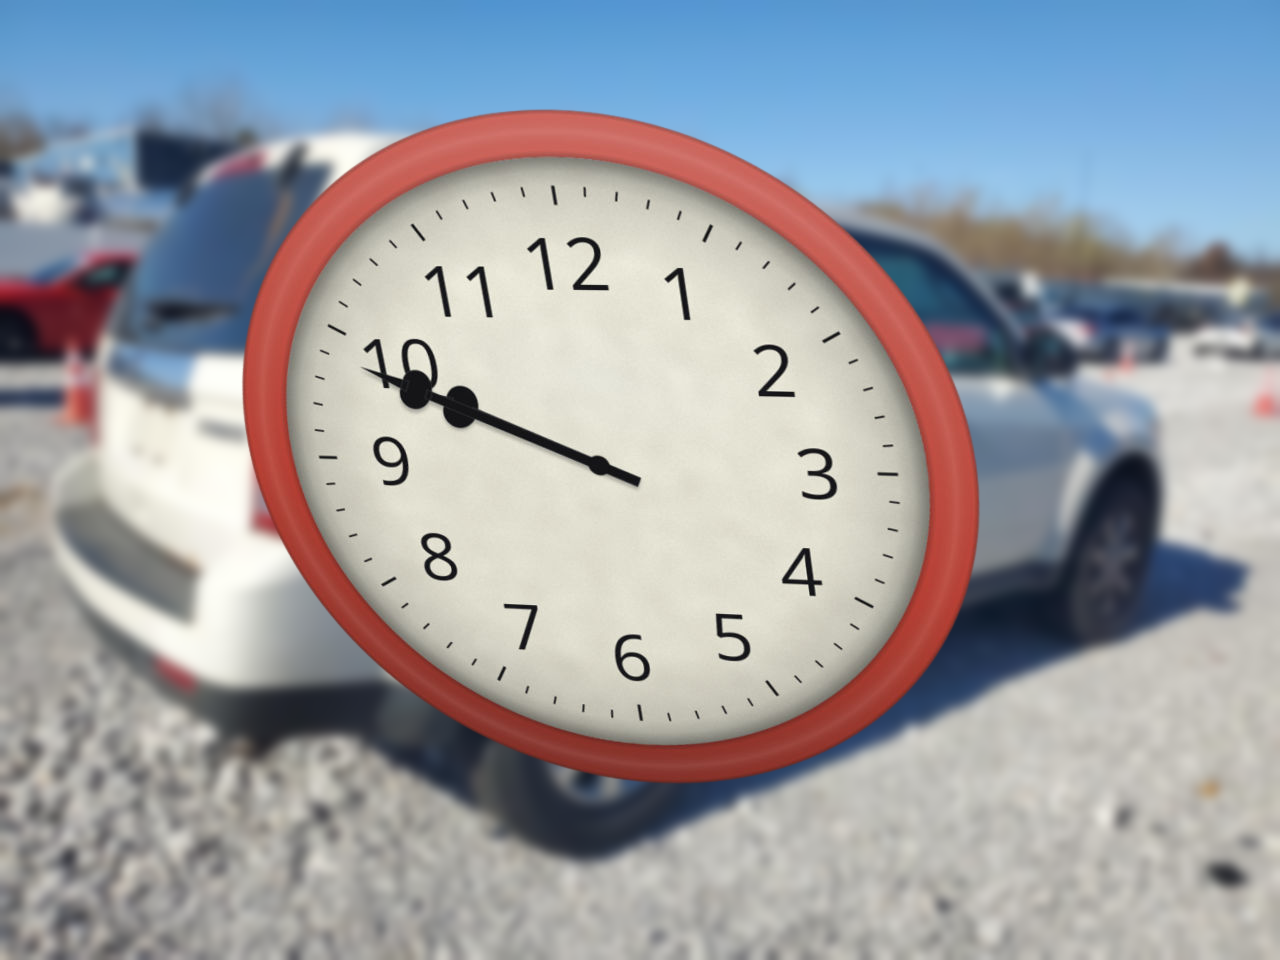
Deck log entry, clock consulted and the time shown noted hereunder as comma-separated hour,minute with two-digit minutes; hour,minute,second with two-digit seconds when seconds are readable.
9,49
